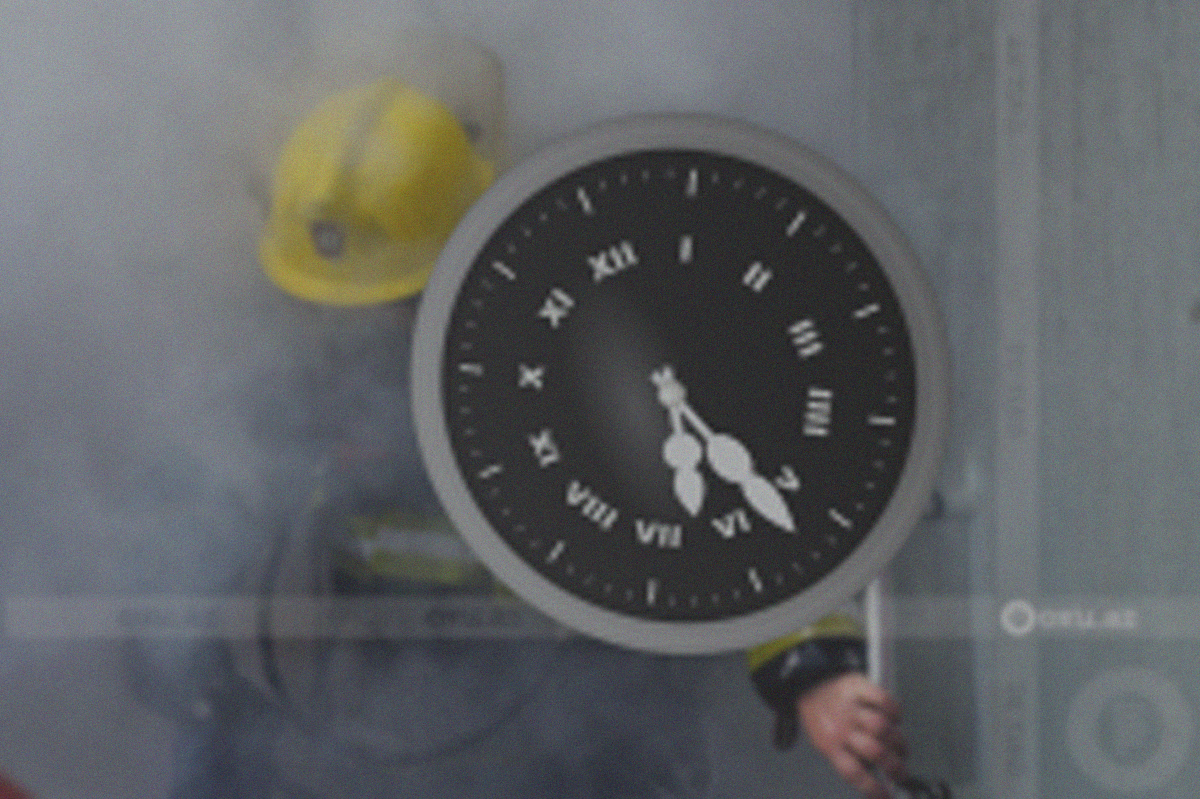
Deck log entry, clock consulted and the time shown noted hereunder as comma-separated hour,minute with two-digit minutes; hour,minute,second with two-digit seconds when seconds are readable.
6,27
